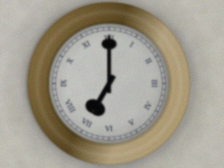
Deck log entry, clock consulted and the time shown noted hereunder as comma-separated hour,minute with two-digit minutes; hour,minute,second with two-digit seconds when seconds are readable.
7,00
